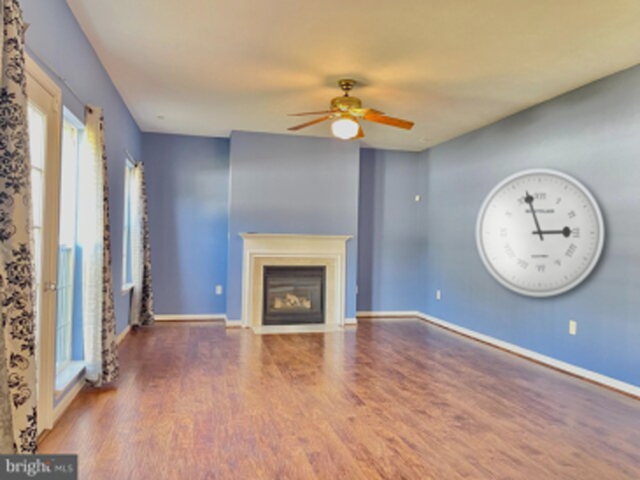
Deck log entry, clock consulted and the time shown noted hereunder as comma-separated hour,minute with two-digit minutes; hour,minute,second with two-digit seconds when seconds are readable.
2,57
